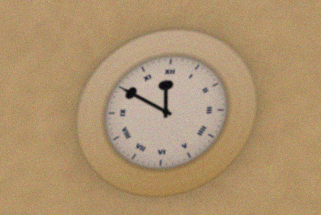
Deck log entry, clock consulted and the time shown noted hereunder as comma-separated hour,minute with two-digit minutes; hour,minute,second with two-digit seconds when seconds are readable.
11,50
